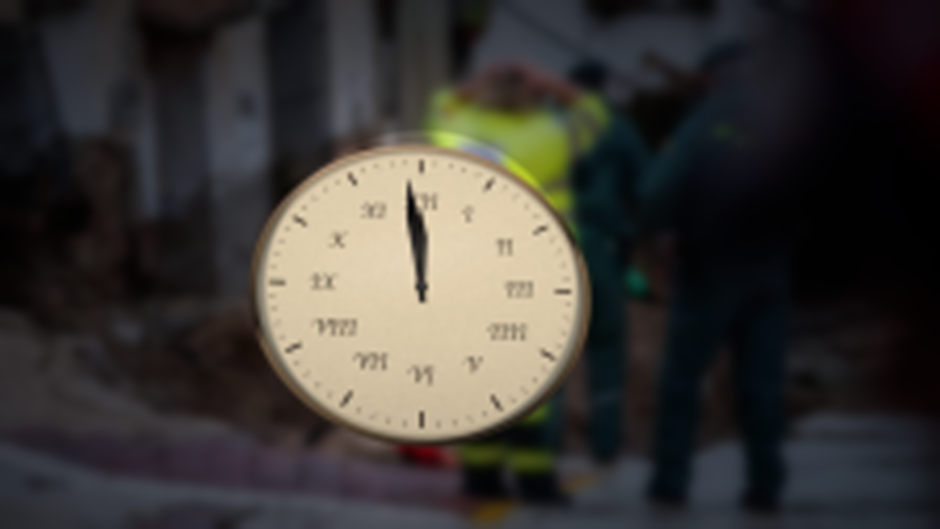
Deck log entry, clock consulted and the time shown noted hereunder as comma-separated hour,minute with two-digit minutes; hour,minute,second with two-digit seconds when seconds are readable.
11,59
